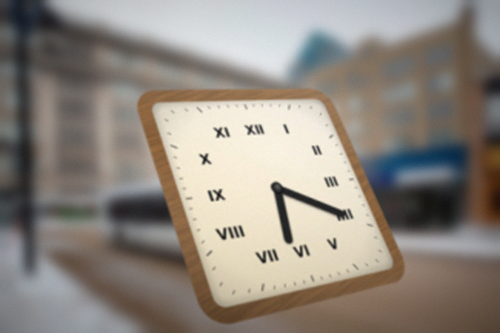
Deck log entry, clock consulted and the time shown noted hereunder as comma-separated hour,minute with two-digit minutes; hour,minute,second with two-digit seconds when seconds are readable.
6,20
